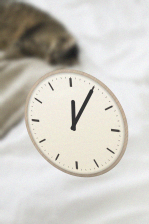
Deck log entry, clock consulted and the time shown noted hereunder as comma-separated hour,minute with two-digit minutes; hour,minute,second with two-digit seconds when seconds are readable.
12,05
